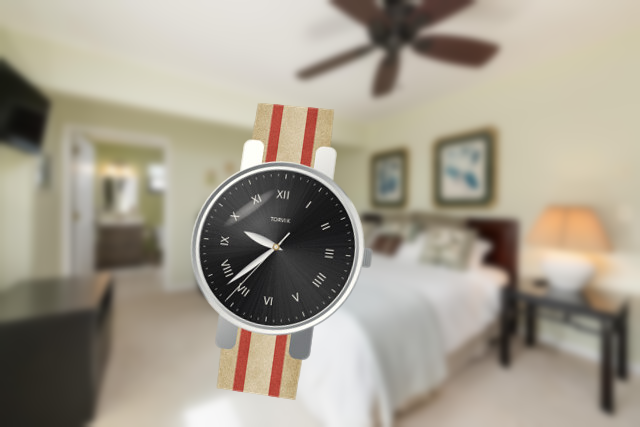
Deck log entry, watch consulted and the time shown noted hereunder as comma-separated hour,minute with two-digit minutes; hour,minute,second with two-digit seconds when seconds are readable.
9,37,36
